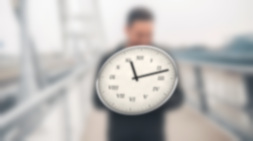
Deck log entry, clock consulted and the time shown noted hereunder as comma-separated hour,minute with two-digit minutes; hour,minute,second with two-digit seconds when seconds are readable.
11,12
